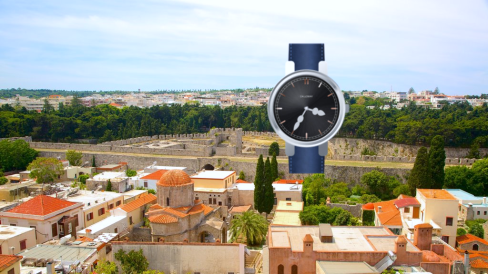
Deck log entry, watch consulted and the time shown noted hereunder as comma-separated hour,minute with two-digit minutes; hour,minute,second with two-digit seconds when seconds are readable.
3,35
